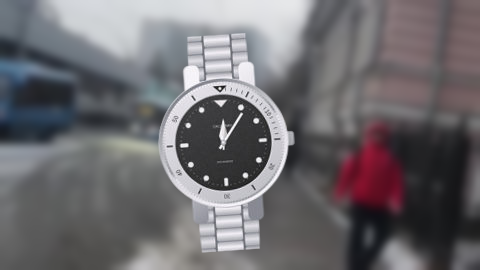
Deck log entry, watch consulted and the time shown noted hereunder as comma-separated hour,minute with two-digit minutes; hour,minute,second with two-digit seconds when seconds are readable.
12,06
